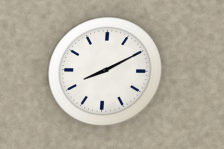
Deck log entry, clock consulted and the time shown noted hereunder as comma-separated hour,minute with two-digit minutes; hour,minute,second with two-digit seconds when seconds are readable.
8,10
